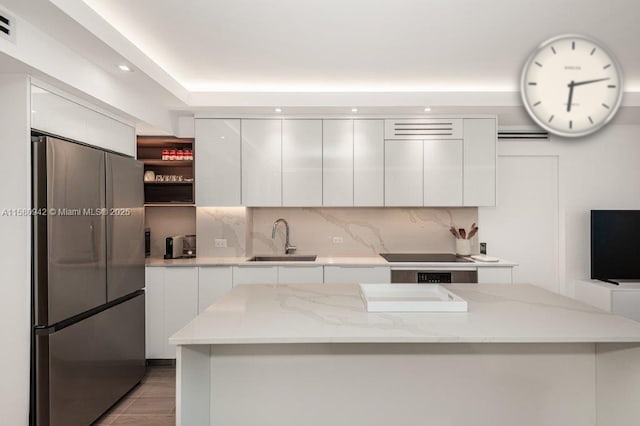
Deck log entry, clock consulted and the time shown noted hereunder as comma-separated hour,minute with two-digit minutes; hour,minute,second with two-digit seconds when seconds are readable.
6,13
